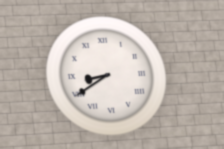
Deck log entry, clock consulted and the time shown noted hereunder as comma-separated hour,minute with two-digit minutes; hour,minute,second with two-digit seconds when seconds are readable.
8,40
